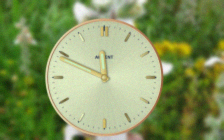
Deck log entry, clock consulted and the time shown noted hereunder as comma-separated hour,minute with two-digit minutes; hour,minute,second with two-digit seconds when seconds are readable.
11,49
